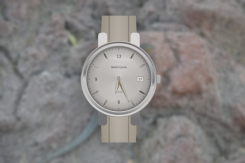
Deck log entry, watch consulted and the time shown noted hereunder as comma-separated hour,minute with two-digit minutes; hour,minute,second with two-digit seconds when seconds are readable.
6,26
